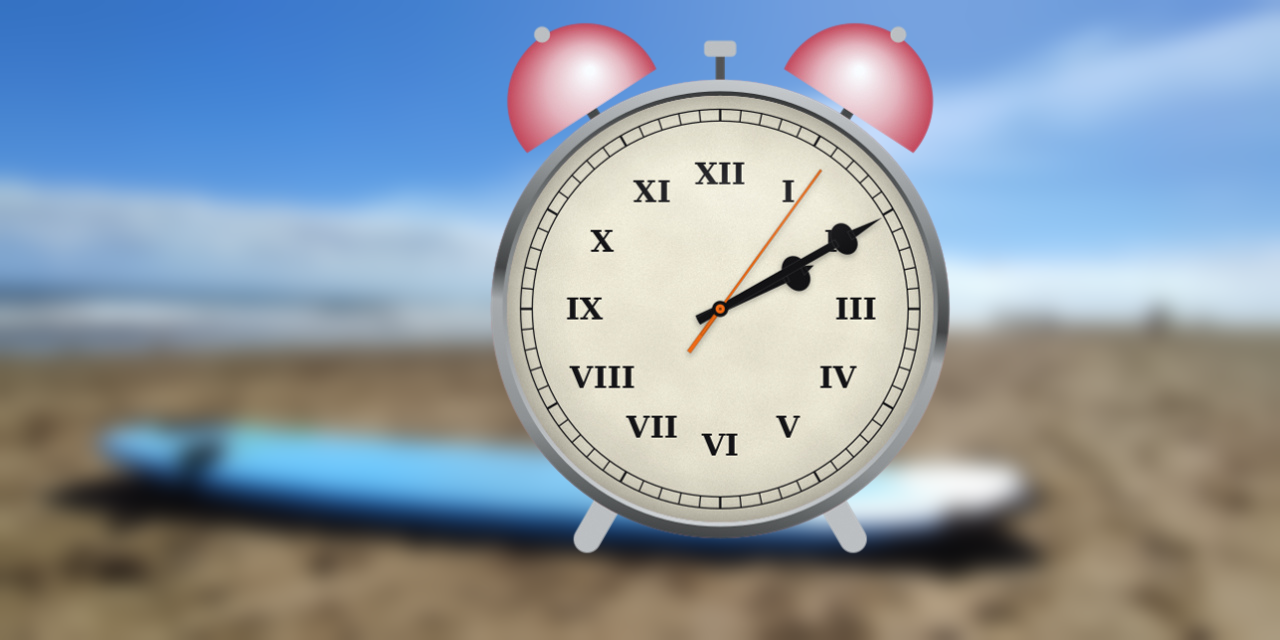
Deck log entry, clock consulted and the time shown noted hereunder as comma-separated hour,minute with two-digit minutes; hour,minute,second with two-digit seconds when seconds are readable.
2,10,06
